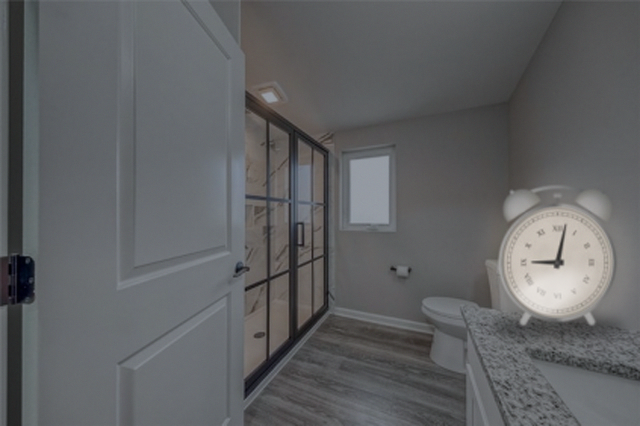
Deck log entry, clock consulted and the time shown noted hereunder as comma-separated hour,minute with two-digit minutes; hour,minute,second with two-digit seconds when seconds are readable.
9,02
